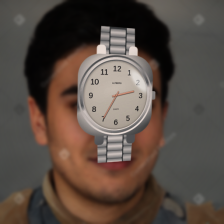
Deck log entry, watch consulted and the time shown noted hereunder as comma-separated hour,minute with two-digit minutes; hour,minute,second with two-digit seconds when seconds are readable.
2,35
